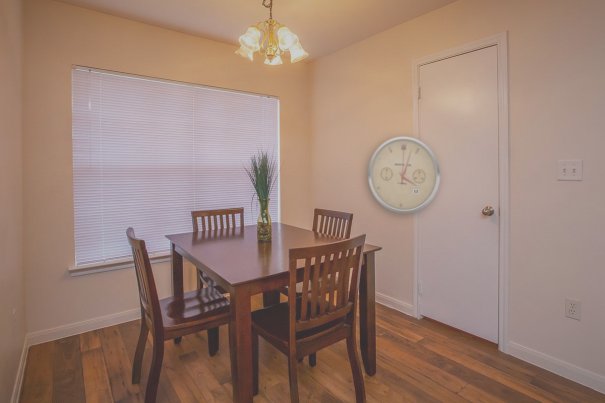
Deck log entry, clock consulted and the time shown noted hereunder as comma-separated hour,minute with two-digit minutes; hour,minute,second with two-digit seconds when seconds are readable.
4,03
